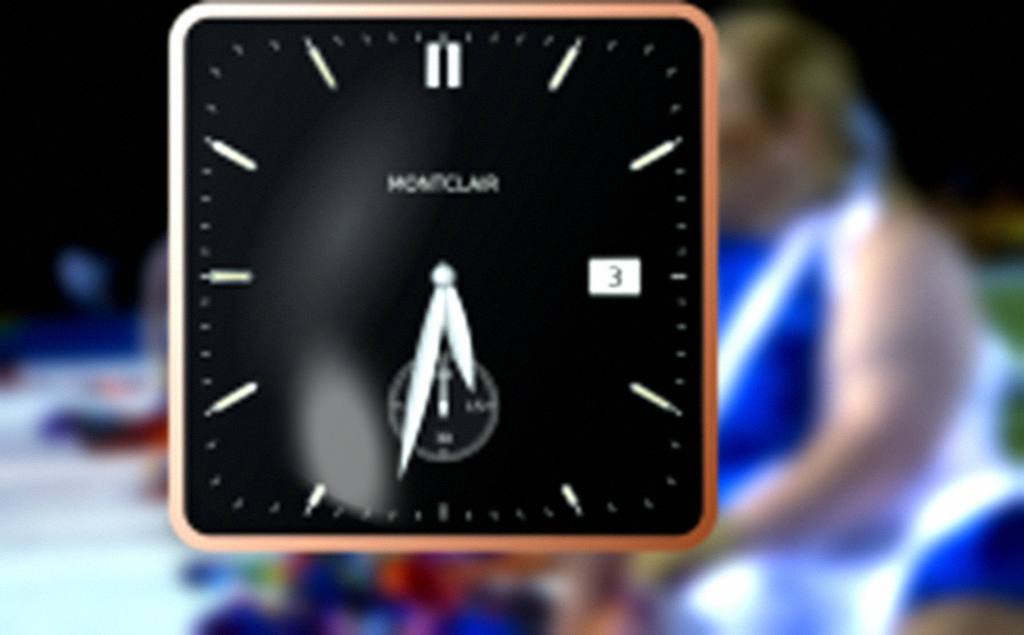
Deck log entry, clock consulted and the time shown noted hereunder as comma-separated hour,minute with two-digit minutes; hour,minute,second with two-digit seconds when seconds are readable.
5,32
